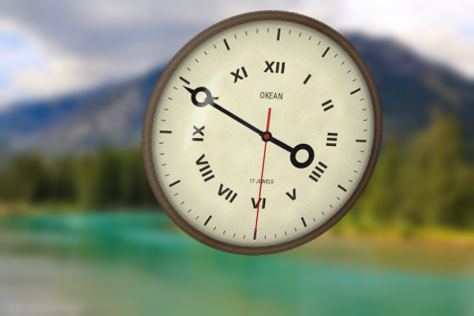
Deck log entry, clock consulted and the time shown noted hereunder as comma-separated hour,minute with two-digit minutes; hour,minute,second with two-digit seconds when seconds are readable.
3,49,30
